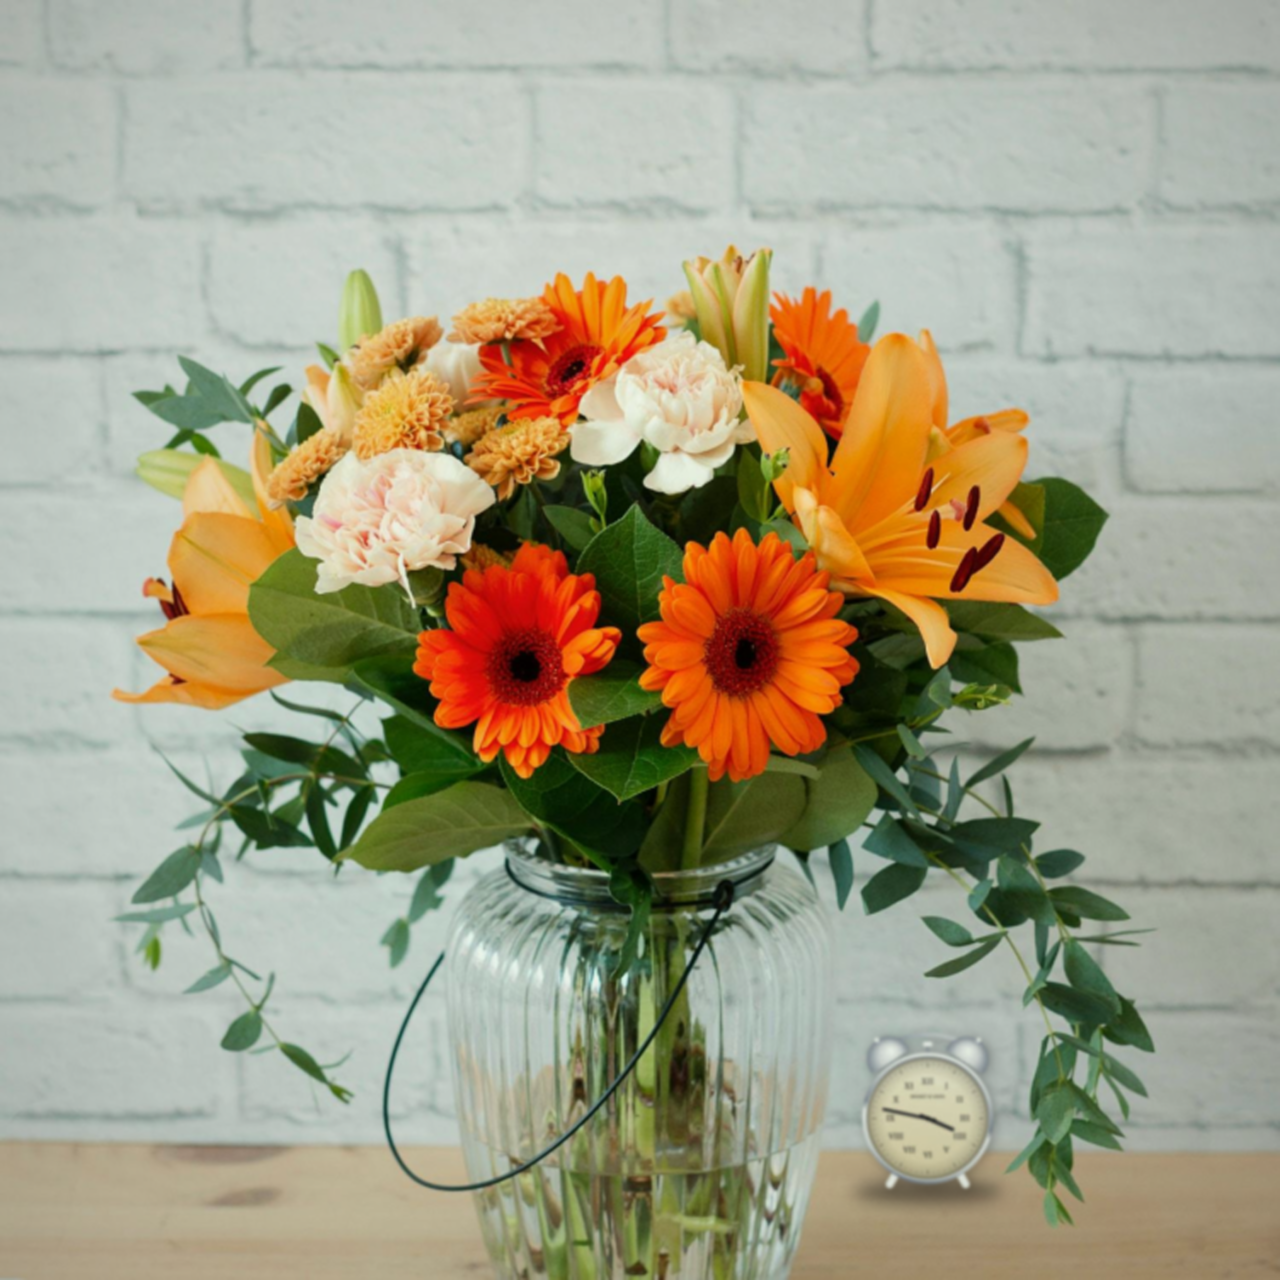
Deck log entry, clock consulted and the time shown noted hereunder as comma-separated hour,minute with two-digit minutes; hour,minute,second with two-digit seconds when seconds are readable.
3,47
